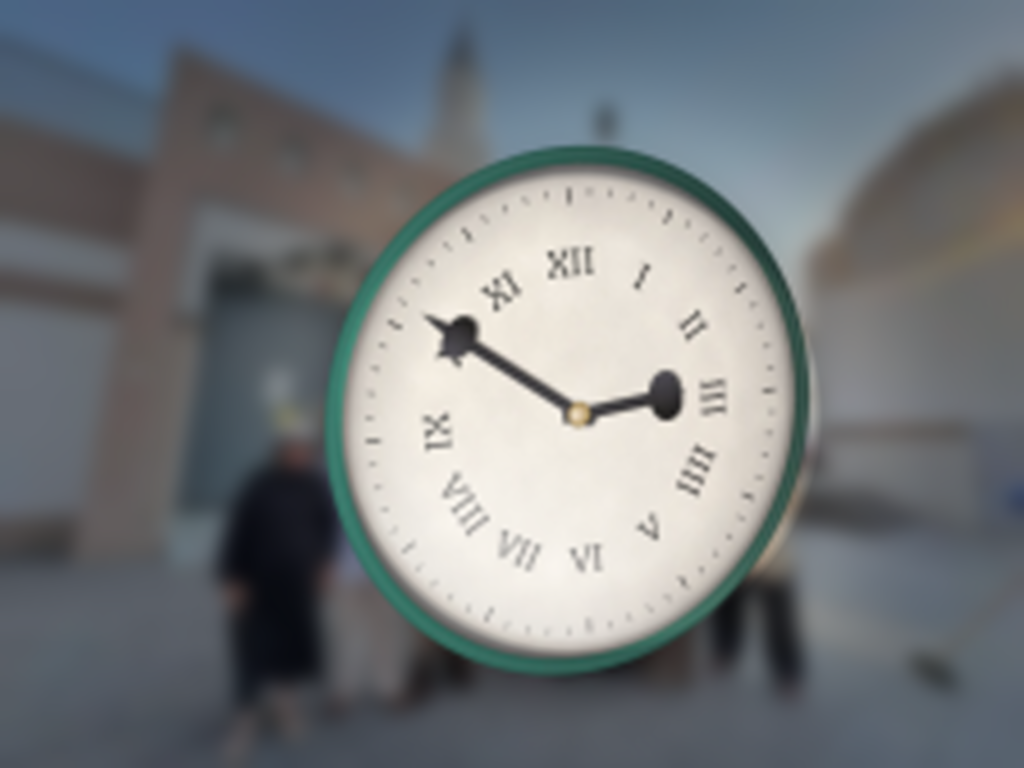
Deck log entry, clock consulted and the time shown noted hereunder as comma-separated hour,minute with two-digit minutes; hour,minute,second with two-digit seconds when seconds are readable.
2,51
